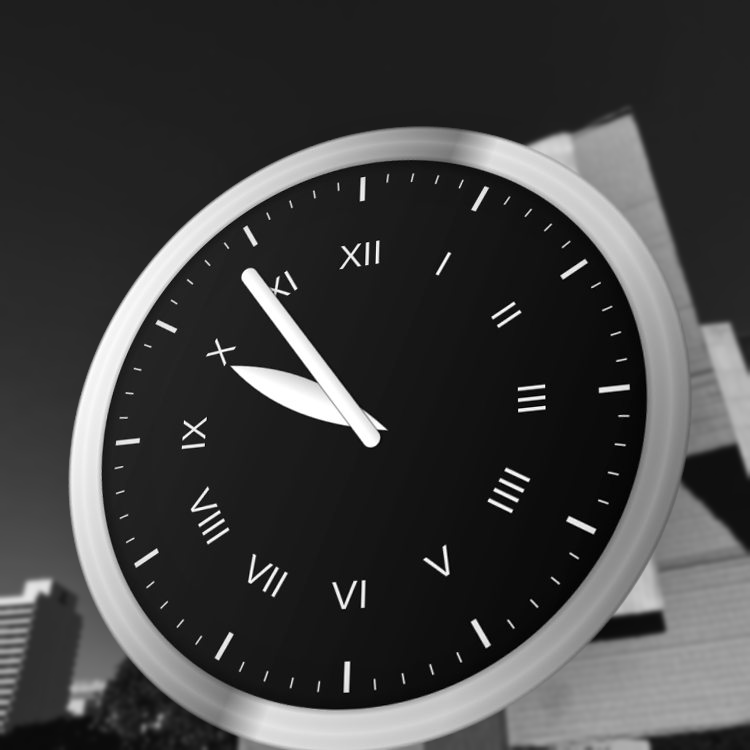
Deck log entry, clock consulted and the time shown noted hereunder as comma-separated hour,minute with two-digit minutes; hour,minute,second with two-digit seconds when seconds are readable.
9,54
